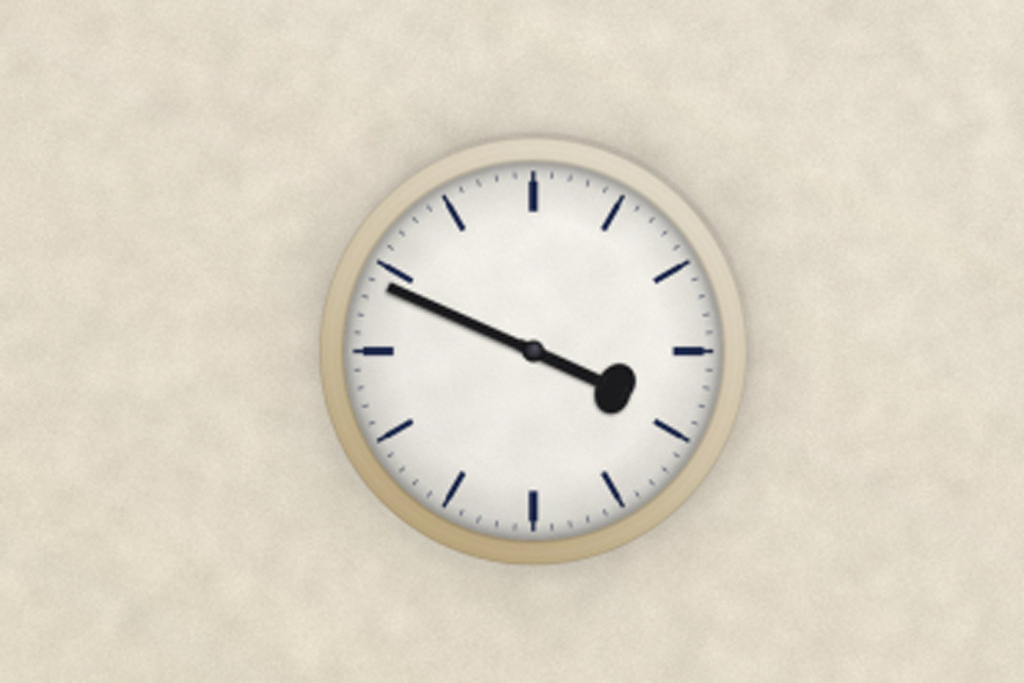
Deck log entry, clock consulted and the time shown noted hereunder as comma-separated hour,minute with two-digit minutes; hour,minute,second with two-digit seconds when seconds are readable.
3,49
